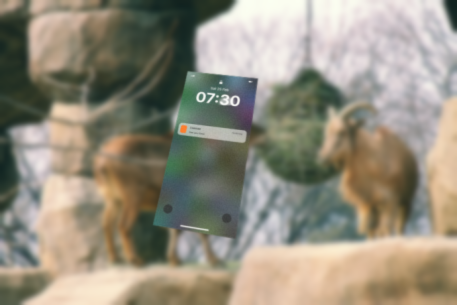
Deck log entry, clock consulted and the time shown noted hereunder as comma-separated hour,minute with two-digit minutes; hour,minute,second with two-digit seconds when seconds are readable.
7,30
